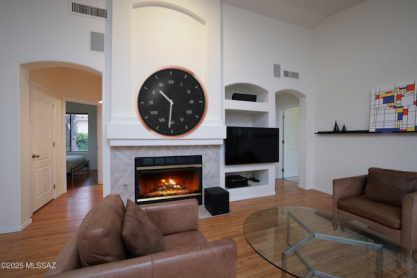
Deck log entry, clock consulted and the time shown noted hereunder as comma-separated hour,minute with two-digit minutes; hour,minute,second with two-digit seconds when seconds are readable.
10,31
